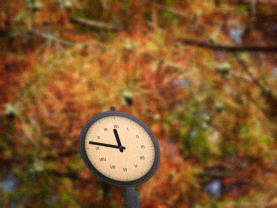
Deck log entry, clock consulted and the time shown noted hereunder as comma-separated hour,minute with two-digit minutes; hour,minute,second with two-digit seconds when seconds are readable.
11,47
